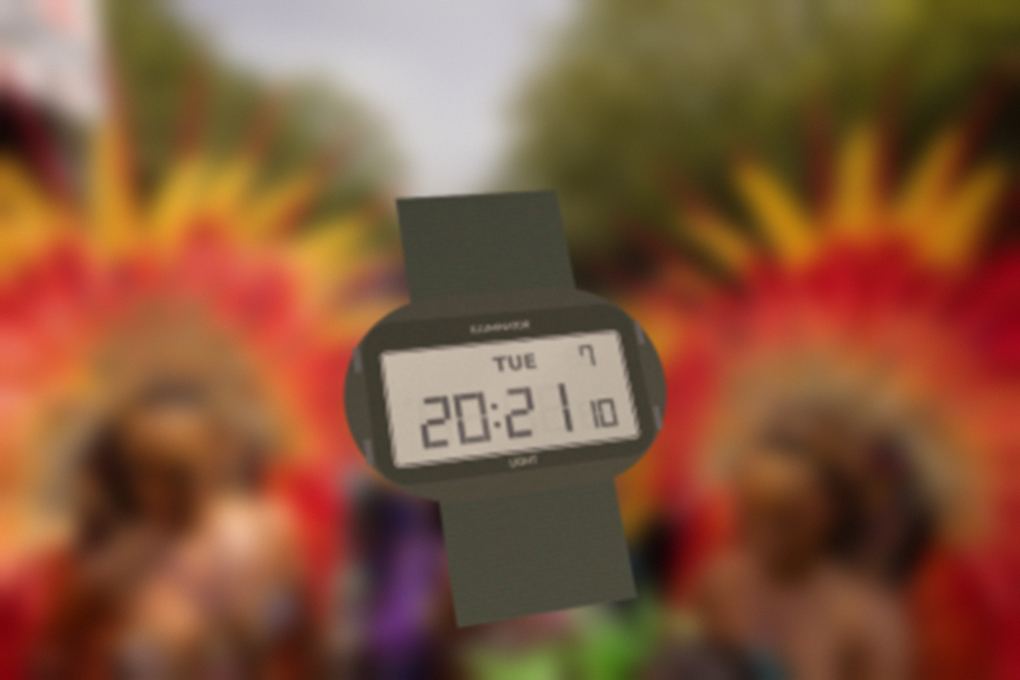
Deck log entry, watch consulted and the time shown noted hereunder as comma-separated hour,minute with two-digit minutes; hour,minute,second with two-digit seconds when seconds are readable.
20,21,10
